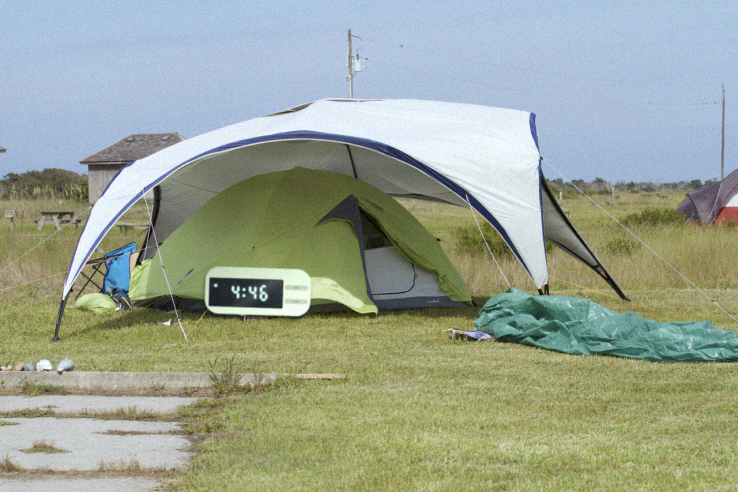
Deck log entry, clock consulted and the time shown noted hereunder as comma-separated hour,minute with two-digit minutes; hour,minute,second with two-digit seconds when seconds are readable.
4,46
